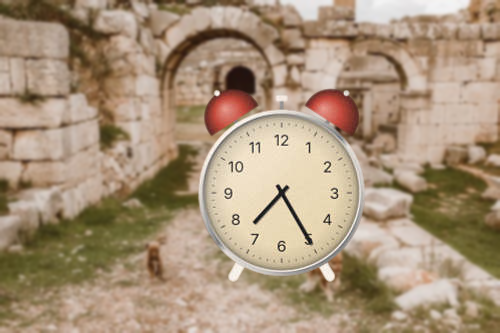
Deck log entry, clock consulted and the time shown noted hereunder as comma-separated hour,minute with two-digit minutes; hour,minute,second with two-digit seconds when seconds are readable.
7,25
